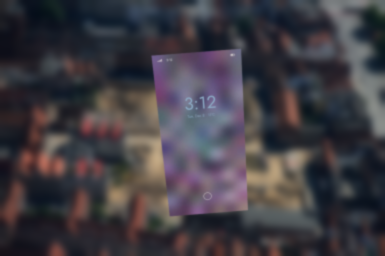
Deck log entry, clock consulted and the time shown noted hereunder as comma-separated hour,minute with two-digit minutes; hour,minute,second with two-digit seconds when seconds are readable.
3,12
